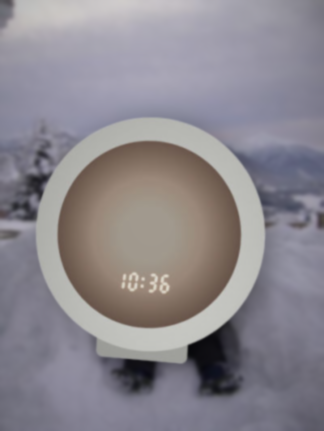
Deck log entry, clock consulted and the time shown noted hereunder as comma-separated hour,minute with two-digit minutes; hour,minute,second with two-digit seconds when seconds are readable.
10,36
